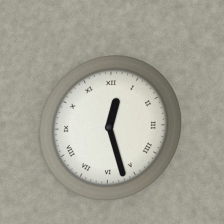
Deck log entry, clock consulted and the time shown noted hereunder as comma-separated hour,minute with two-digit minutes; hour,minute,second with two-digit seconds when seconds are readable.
12,27
